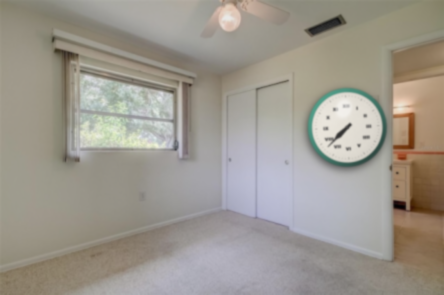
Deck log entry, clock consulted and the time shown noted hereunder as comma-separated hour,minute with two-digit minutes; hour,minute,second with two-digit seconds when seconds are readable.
7,38
